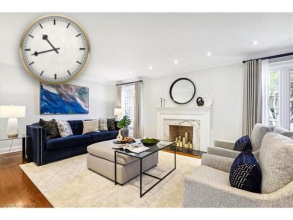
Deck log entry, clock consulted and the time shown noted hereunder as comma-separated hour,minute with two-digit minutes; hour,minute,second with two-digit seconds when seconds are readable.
10,43
